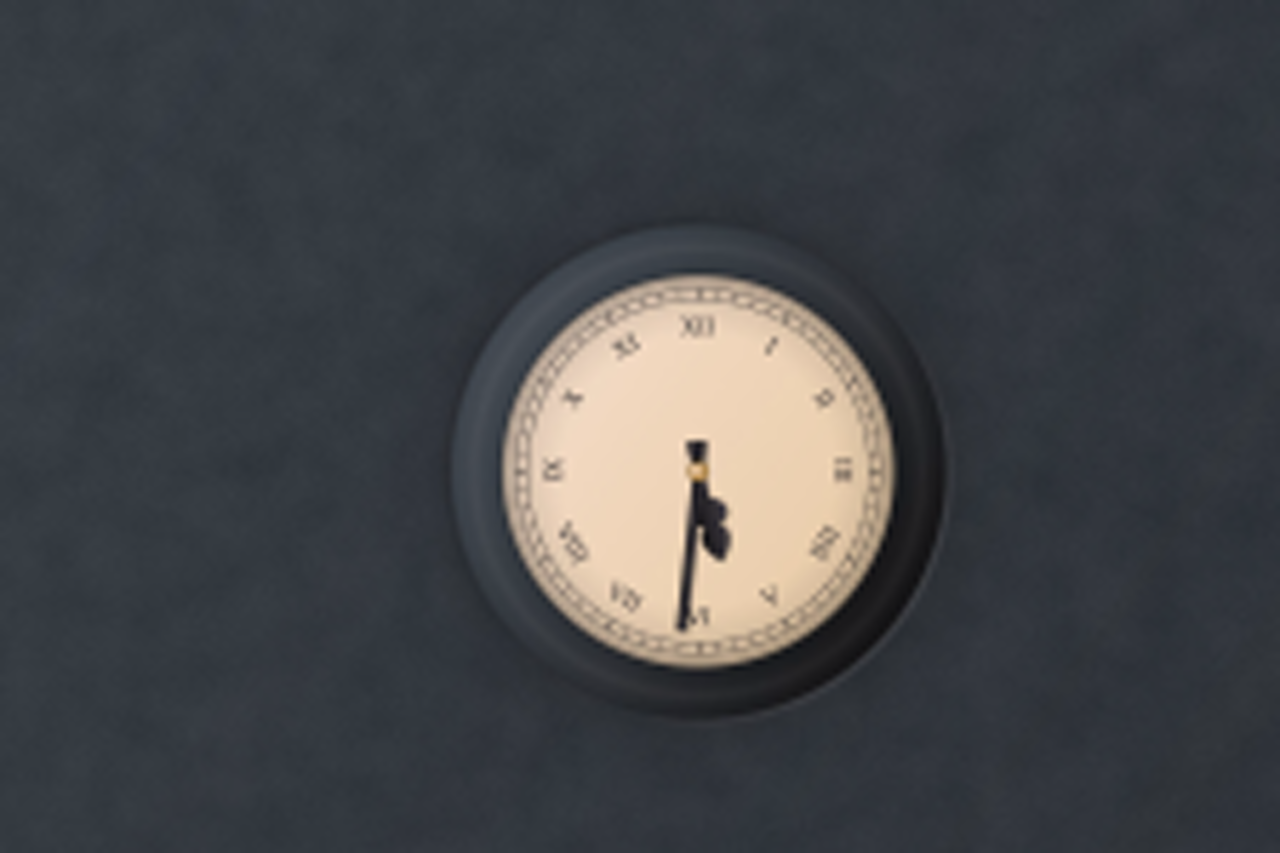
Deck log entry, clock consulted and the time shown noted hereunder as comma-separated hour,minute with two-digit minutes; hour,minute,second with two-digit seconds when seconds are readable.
5,31
